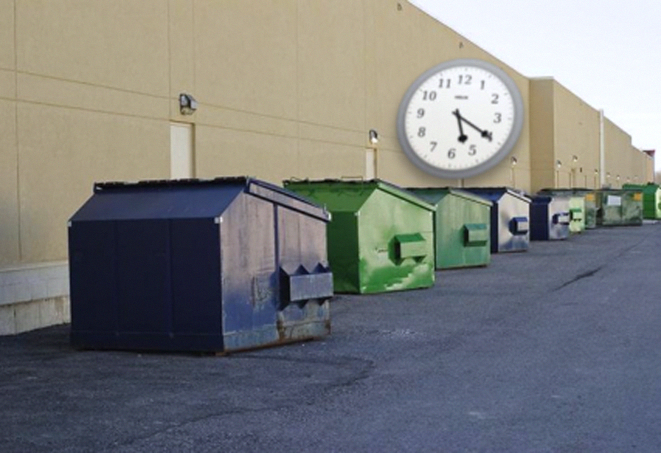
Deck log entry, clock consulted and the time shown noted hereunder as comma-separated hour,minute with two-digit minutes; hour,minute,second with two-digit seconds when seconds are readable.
5,20
